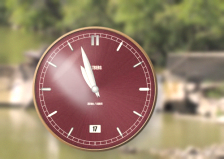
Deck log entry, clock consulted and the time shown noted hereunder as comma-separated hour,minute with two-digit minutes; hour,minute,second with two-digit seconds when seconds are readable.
10,57
